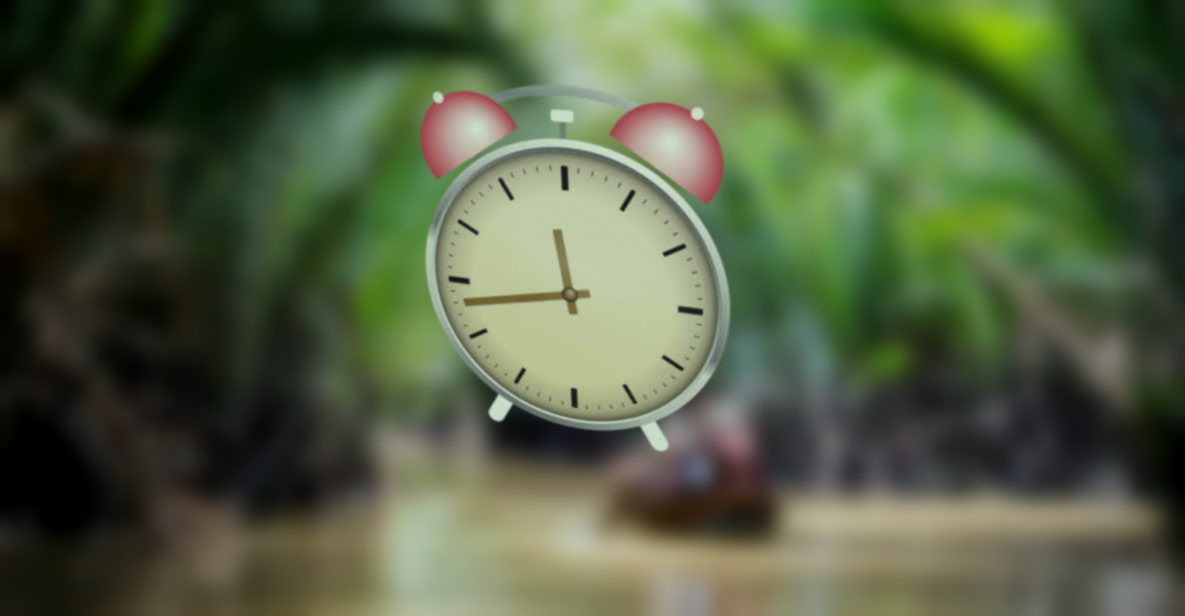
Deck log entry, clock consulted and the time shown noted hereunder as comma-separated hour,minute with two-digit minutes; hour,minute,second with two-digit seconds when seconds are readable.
11,43
